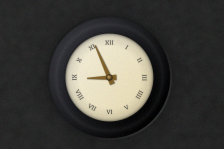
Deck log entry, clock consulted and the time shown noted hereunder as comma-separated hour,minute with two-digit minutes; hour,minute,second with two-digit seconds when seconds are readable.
8,56
